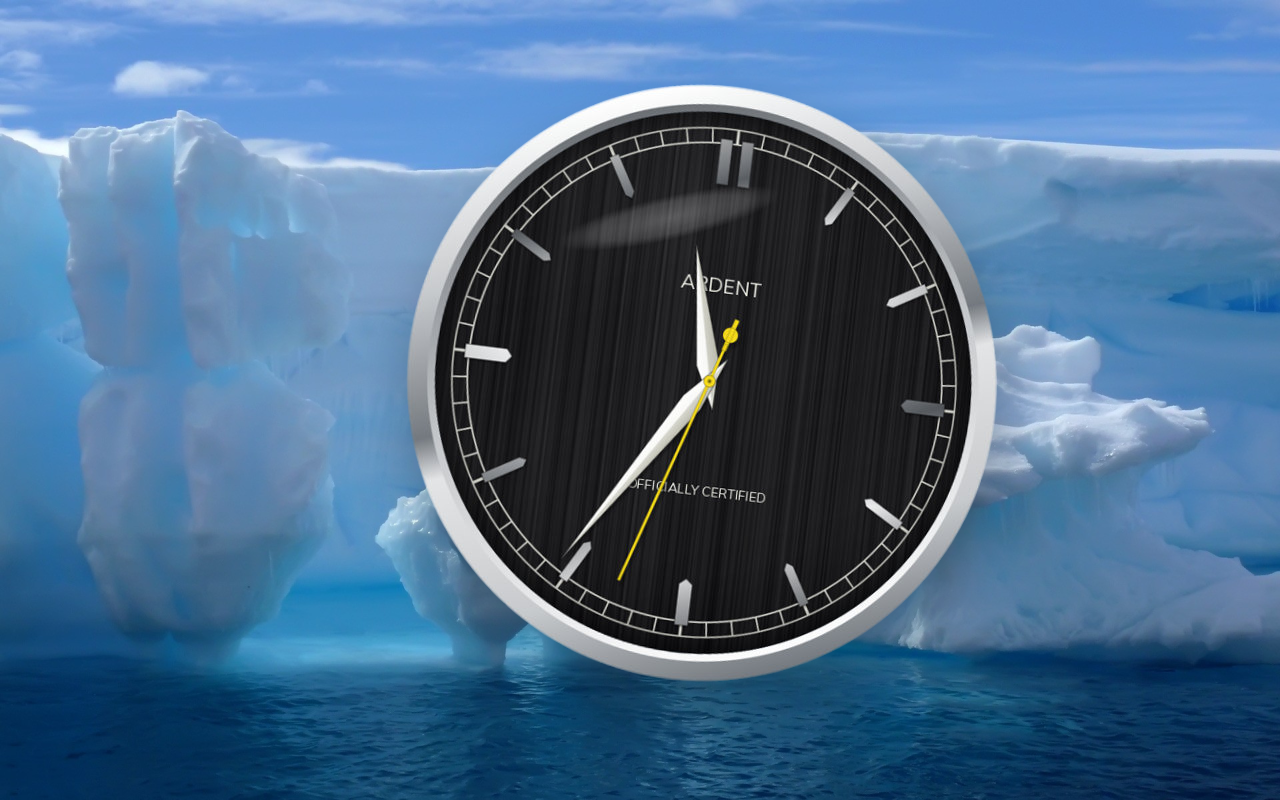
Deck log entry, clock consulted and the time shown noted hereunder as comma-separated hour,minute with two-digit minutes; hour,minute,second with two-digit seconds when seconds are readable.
11,35,33
